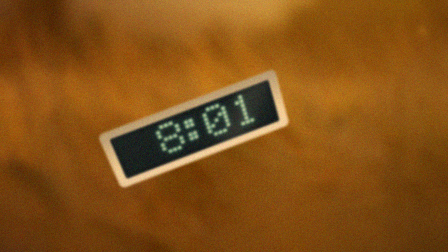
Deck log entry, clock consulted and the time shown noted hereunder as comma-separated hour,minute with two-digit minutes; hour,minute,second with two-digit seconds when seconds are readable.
8,01
